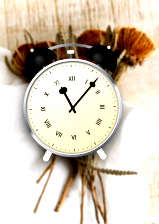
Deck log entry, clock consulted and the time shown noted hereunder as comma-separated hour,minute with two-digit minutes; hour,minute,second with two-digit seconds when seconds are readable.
11,07
